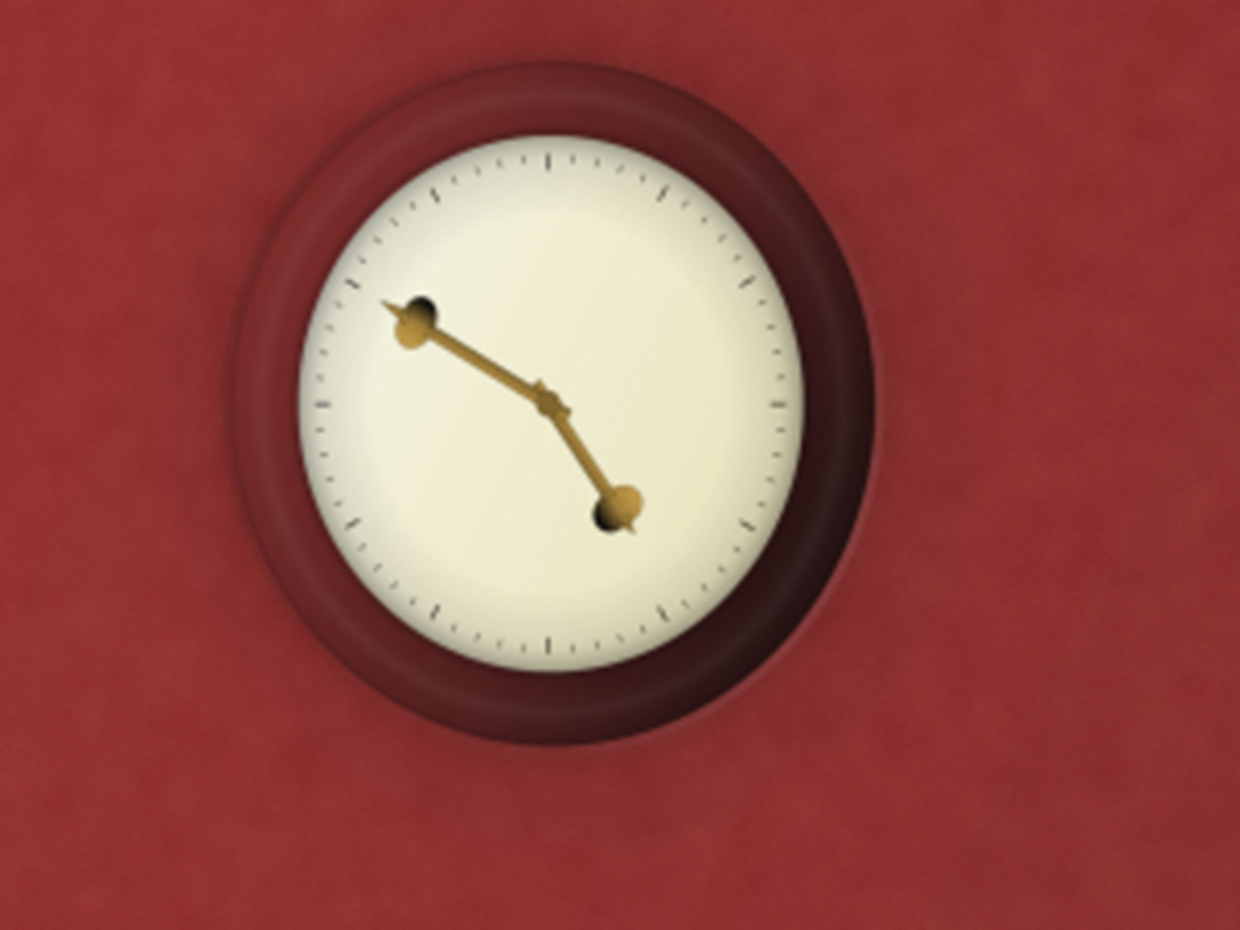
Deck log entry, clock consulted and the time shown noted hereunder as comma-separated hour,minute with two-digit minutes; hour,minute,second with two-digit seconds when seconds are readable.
4,50
